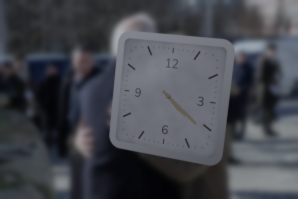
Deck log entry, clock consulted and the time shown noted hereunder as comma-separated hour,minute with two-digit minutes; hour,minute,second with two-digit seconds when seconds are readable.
4,21
